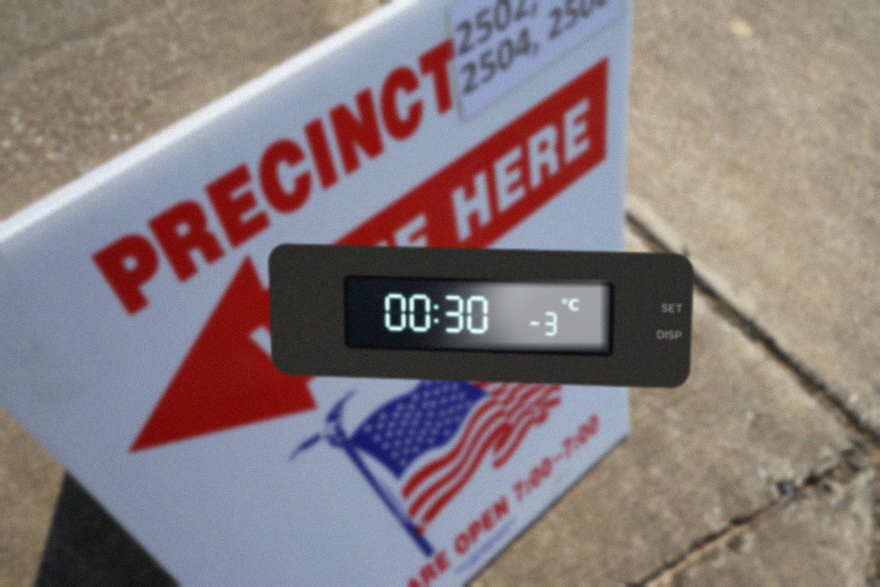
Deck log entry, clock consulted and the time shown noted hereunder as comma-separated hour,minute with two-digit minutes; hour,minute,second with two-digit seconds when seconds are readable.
0,30
